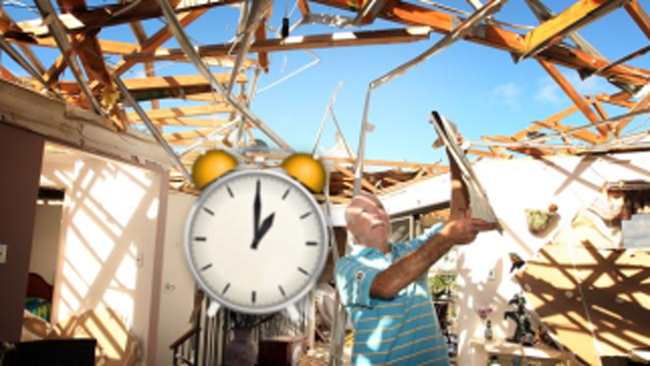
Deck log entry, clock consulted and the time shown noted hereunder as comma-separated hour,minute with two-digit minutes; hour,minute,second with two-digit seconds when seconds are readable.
1,00
